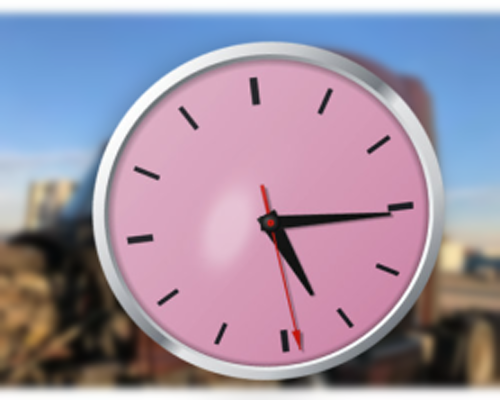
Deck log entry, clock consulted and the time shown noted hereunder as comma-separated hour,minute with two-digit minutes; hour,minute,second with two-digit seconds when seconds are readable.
5,15,29
